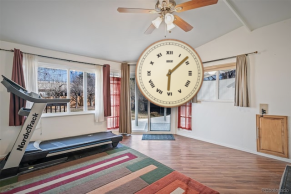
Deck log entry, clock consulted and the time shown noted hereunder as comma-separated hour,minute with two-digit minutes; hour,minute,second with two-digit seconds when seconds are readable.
6,08
